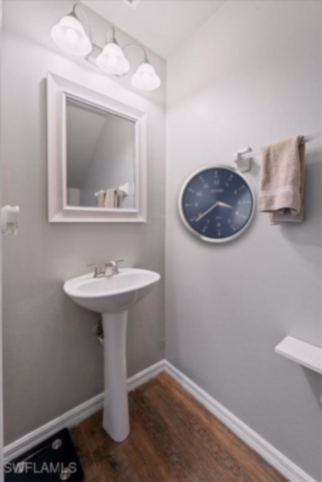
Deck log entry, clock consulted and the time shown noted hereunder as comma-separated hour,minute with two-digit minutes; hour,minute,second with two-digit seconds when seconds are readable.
3,39
